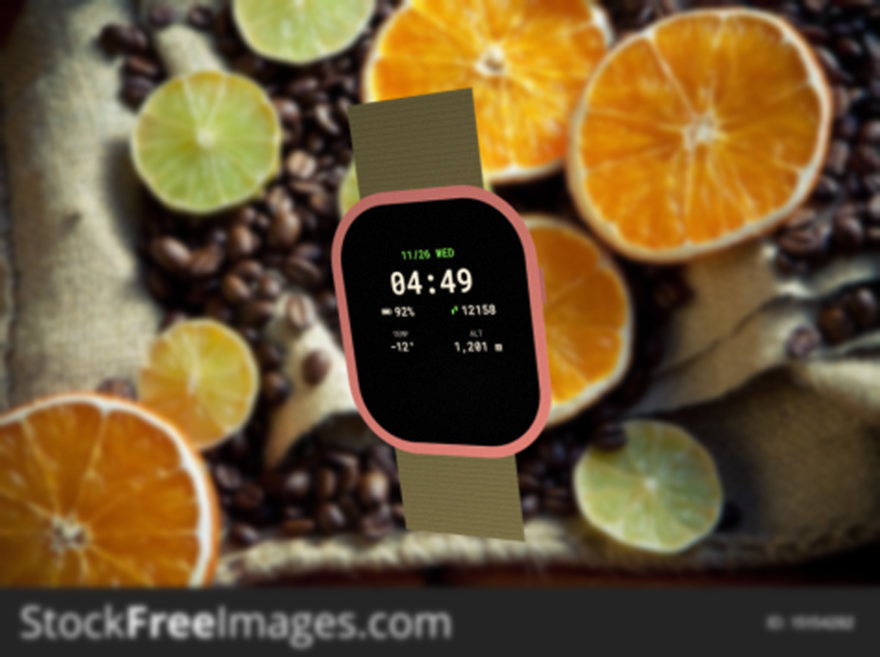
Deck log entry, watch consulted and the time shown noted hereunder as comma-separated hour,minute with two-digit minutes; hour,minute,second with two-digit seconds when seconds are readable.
4,49
